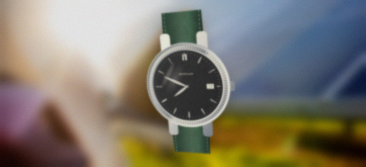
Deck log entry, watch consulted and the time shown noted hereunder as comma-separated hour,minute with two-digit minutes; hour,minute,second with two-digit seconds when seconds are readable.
7,49
